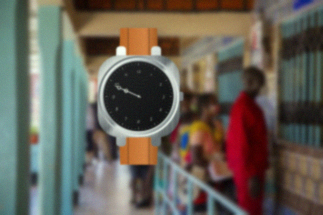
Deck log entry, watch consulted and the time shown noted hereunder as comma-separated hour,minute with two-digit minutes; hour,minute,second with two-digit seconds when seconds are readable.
9,49
